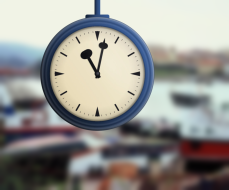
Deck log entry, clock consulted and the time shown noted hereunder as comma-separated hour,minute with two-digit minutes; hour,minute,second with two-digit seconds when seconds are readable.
11,02
